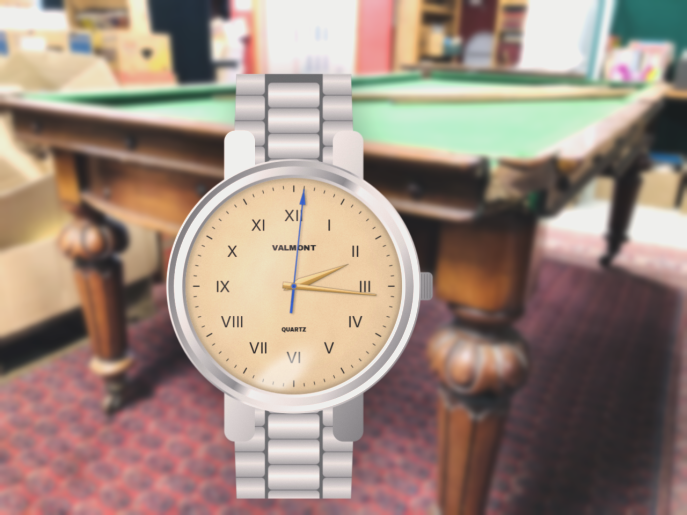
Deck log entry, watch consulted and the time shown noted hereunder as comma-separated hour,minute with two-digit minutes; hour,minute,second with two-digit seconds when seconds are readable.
2,16,01
